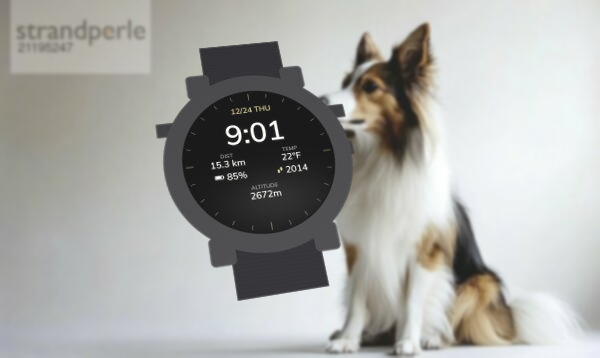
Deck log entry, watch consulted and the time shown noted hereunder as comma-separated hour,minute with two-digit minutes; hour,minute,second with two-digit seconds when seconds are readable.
9,01
